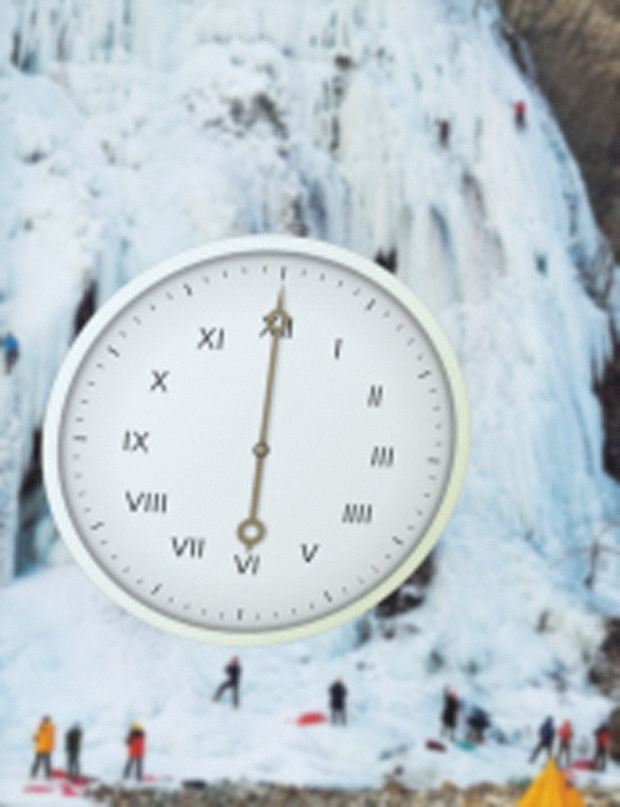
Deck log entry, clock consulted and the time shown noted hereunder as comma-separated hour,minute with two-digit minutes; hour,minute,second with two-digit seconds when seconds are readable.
6,00
